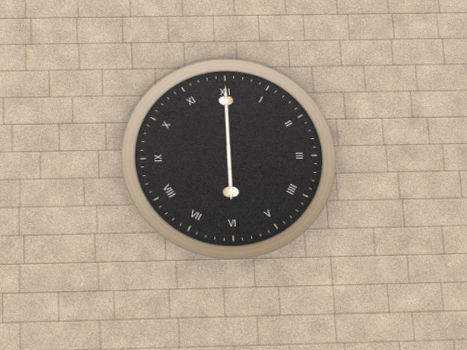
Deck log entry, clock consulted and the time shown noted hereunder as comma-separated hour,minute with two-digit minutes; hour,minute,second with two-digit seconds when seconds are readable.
6,00
